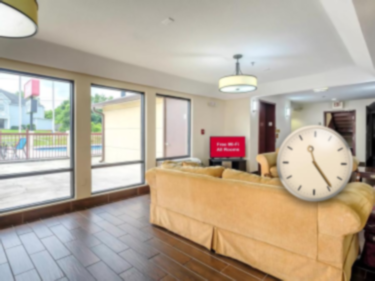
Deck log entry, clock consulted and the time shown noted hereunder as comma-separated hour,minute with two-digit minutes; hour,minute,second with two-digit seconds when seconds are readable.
11,24
